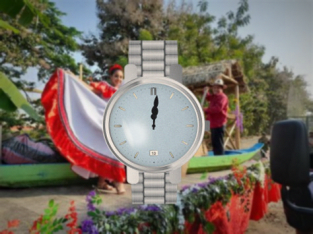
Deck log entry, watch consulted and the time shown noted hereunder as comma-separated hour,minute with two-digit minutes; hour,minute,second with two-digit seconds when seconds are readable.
12,01
